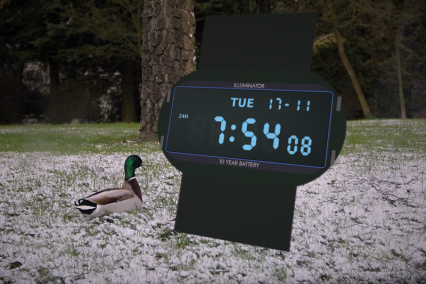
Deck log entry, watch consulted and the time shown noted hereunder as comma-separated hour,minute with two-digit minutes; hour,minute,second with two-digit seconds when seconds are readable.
7,54,08
